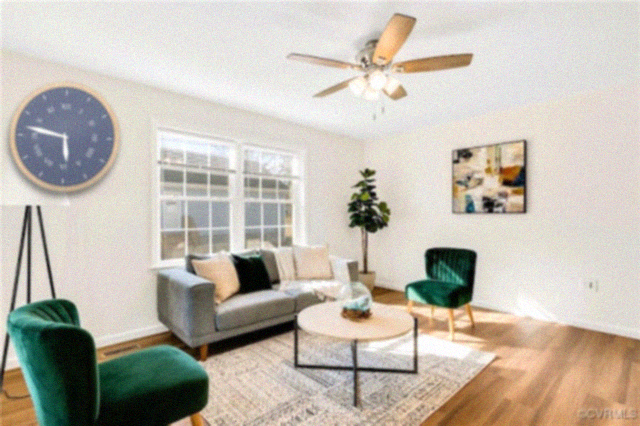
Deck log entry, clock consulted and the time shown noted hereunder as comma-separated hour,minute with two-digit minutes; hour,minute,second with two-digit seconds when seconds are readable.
5,47
